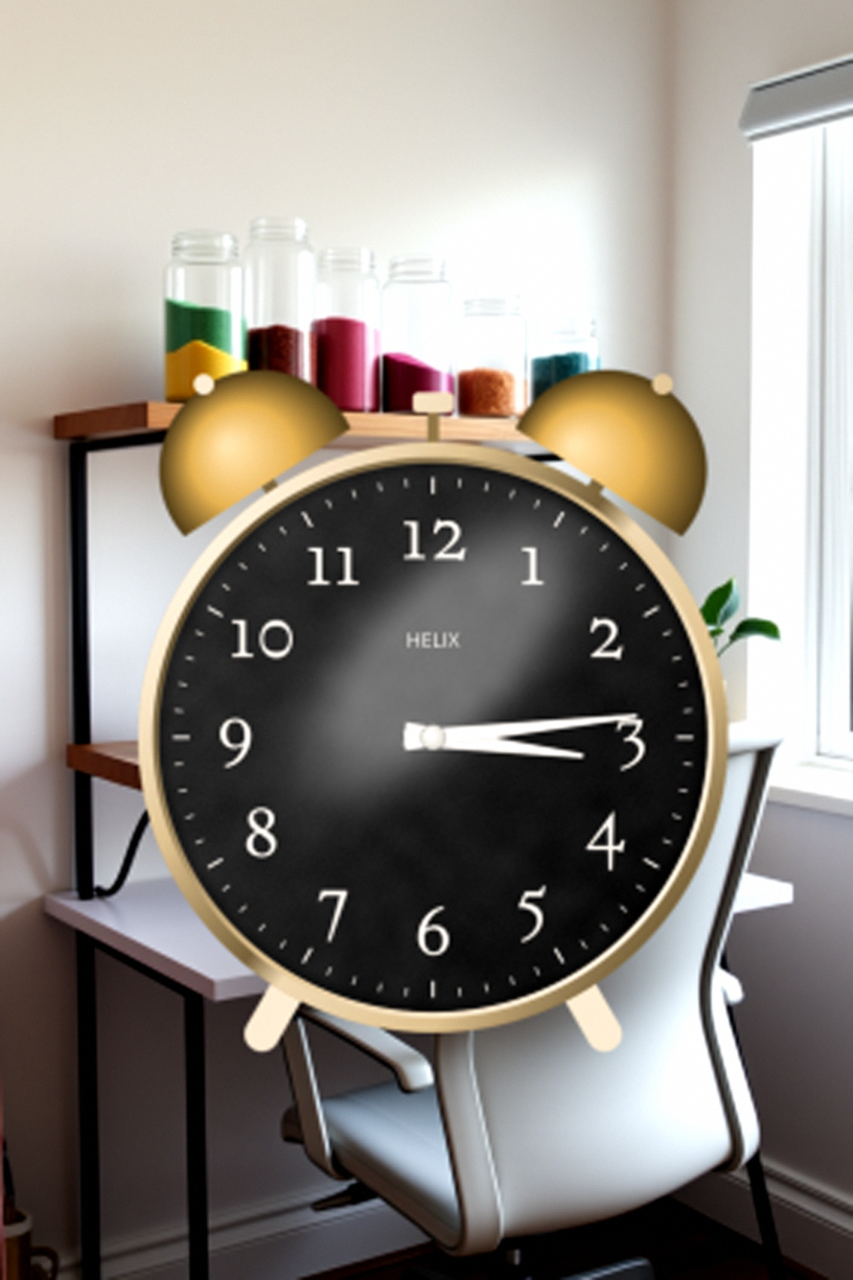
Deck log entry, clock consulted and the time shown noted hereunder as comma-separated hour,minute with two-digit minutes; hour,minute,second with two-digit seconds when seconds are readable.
3,14
